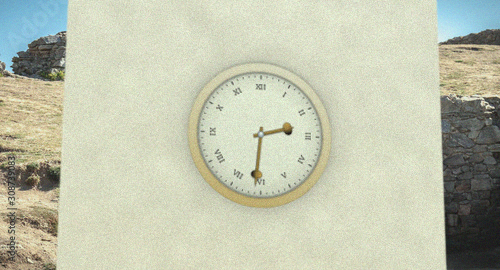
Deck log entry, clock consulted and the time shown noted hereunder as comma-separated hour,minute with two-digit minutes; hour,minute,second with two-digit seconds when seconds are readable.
2,31
